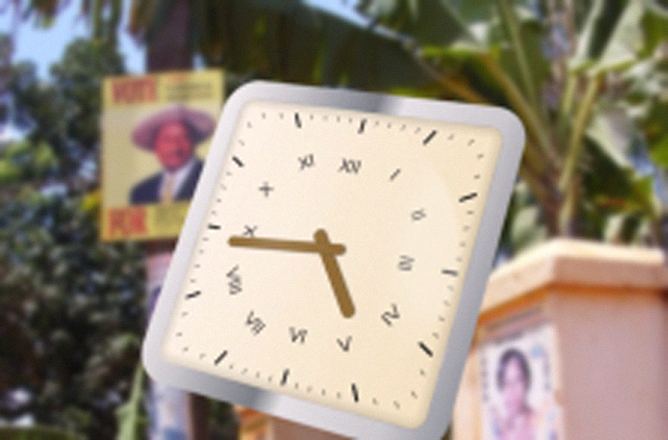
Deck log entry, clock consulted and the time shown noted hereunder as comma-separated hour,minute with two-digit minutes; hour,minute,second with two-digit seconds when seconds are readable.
4,44
